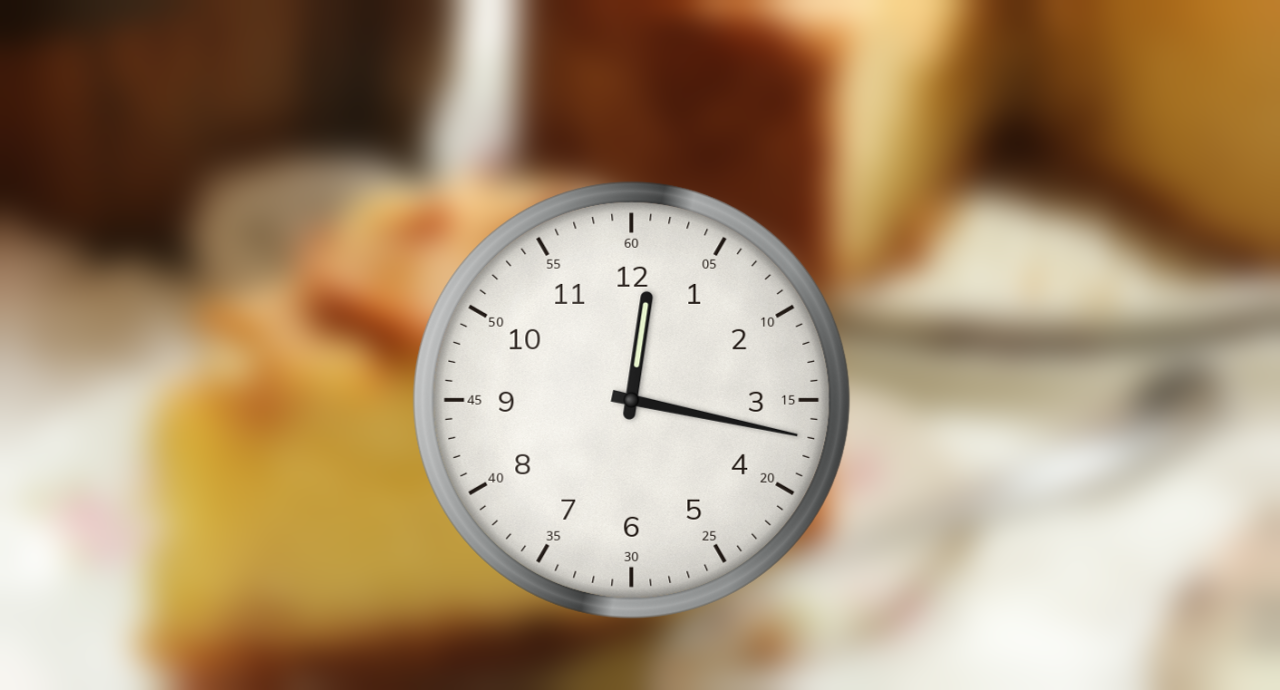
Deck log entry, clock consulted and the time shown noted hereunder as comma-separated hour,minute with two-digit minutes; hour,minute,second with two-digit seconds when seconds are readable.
12,17
